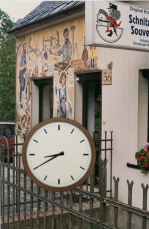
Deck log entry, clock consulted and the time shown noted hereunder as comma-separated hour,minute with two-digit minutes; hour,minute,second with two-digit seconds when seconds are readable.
8,40
